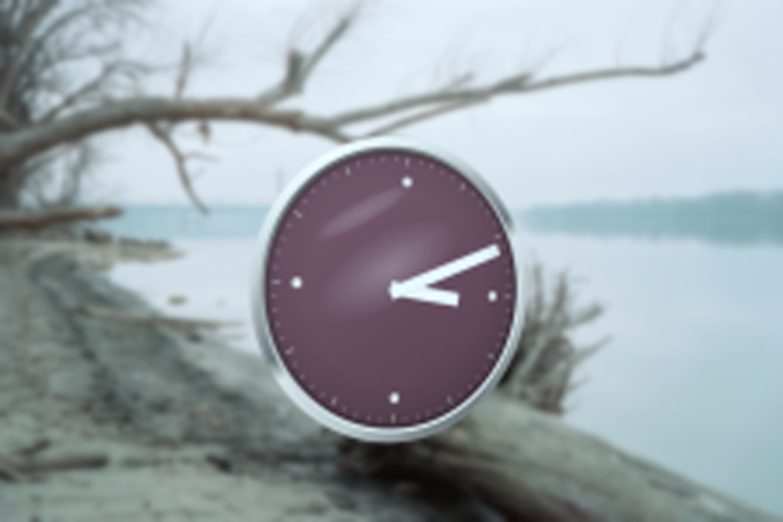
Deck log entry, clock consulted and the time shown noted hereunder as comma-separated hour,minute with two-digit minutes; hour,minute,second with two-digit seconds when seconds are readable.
3,11
